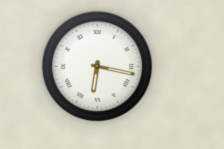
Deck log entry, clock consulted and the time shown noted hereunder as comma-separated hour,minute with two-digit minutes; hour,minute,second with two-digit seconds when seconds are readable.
6,17
